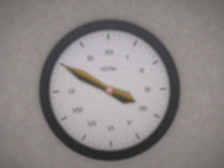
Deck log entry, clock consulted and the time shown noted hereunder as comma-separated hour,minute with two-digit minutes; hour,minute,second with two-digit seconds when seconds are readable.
3,50
